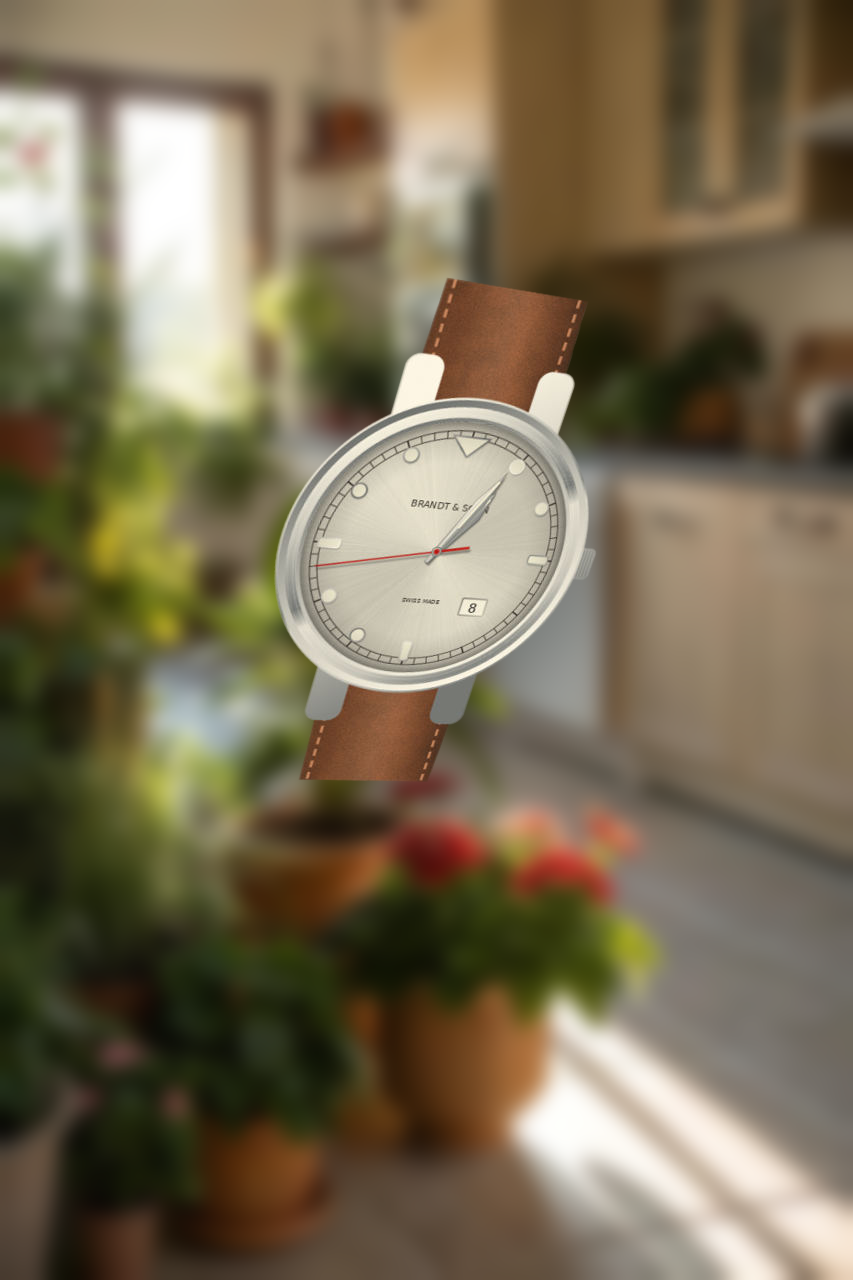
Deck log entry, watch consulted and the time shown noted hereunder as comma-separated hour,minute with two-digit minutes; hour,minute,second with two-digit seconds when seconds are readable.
1,04,43
